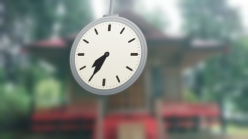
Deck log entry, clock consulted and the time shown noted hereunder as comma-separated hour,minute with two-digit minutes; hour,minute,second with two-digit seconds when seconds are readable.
7,35
